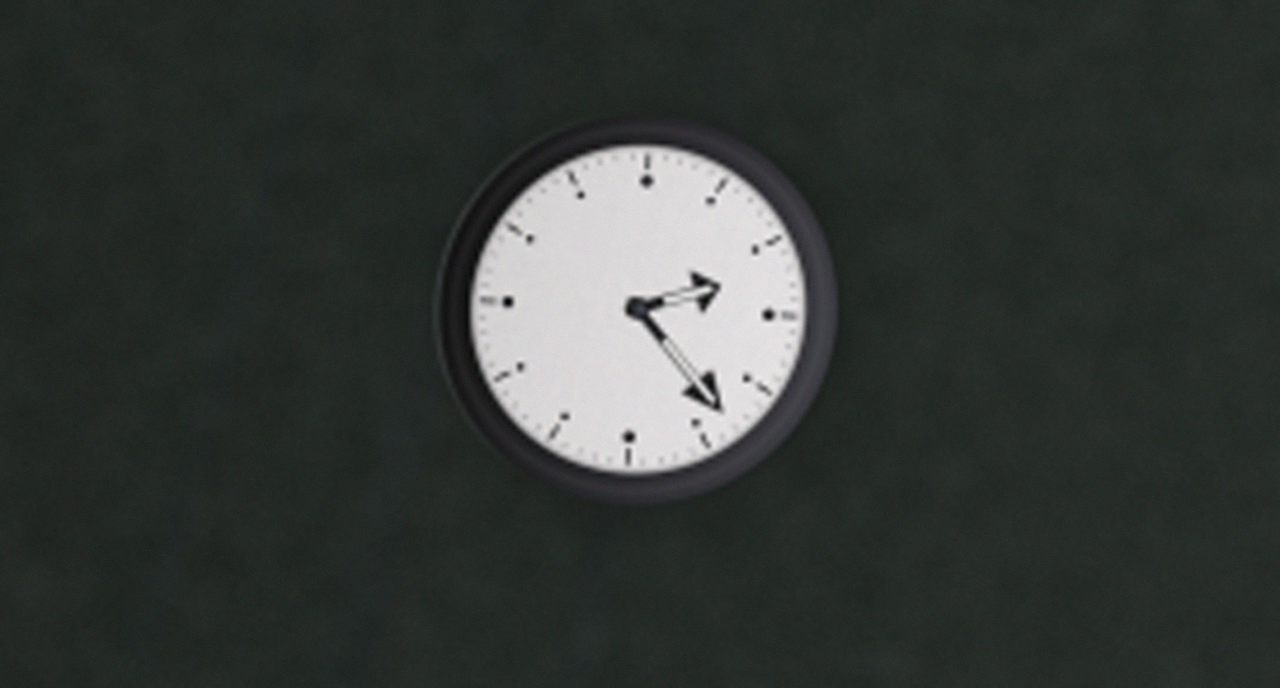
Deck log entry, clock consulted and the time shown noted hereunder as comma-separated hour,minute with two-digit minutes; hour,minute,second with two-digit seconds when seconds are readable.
2,23
